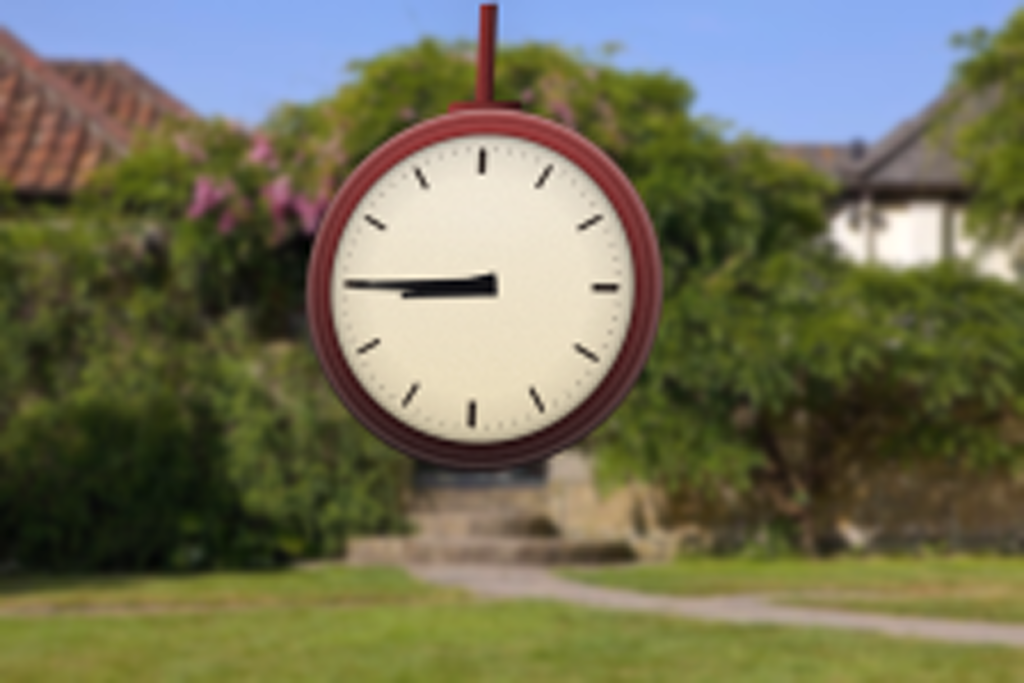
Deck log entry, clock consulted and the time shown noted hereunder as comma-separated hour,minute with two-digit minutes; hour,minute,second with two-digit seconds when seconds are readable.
8,45
